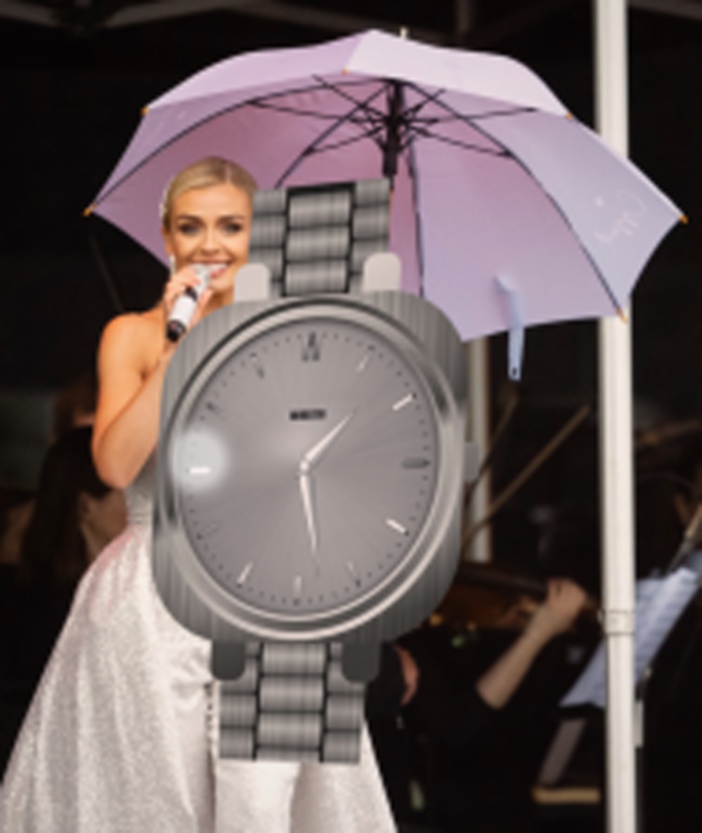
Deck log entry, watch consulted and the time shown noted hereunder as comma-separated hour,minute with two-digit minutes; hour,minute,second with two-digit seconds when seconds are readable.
1,28
